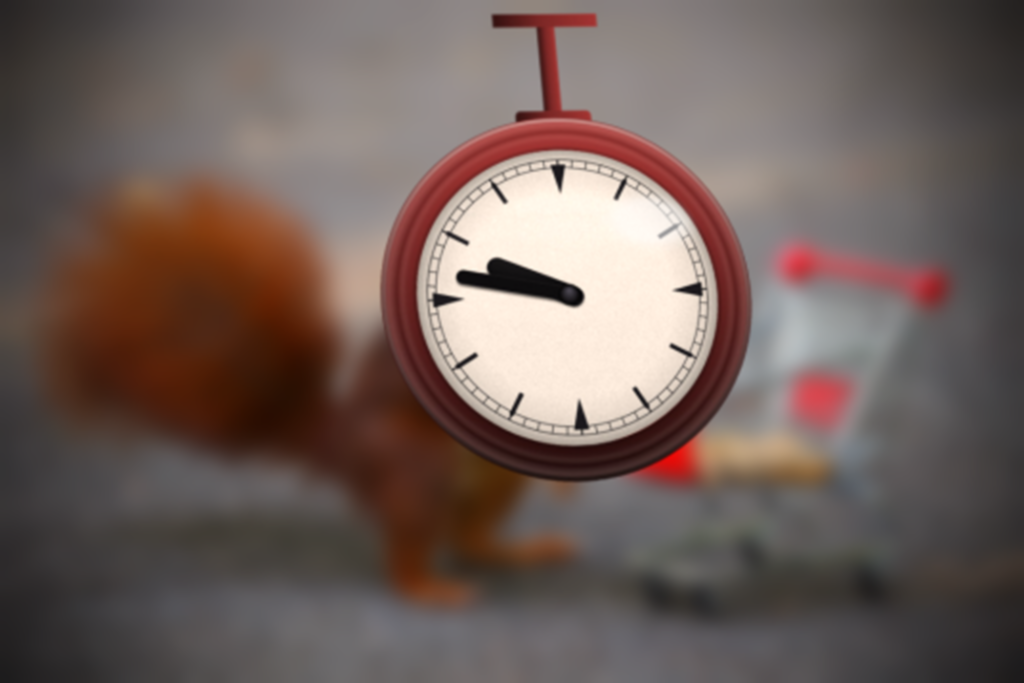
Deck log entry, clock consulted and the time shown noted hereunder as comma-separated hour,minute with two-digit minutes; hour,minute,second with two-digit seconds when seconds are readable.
9,47
